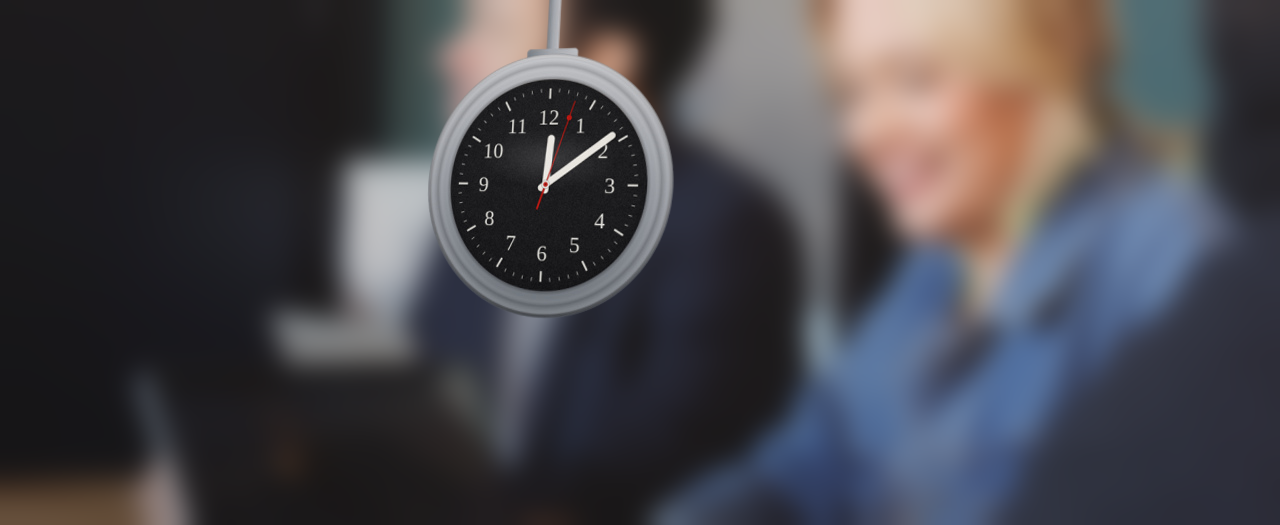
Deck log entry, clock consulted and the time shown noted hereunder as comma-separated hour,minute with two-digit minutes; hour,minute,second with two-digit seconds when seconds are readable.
12,09,03
